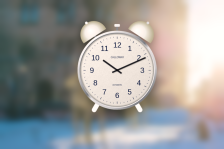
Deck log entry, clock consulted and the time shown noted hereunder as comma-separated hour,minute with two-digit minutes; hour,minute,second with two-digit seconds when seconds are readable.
10,11
